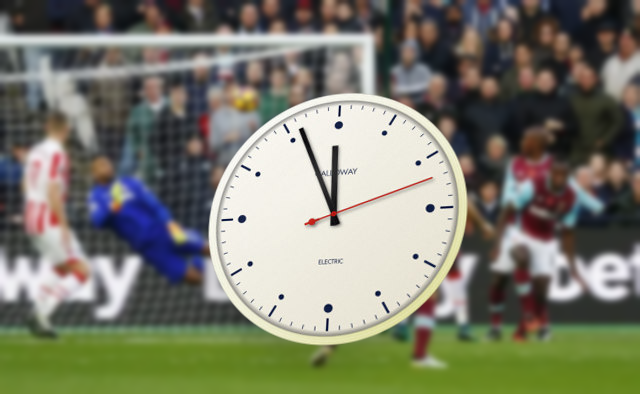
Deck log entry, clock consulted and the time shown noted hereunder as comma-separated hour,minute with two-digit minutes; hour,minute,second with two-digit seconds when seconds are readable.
11,56,12
